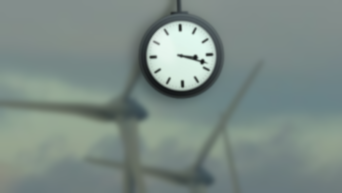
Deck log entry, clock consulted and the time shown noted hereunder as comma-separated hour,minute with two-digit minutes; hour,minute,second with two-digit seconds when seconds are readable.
3,18
